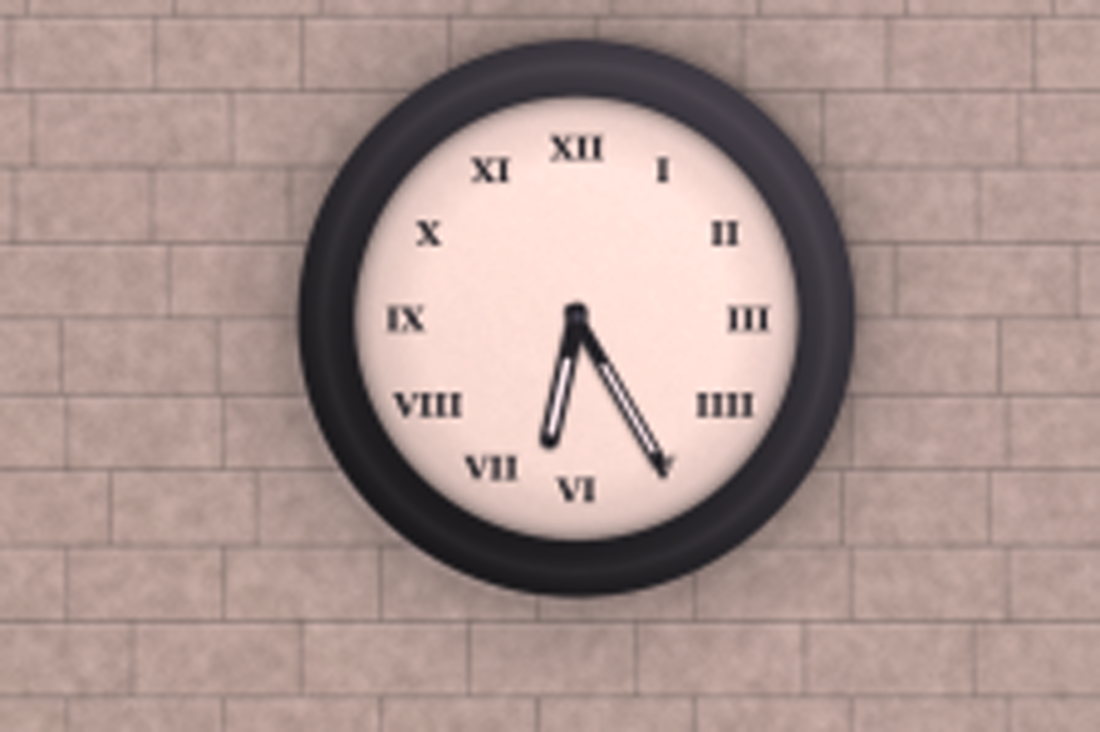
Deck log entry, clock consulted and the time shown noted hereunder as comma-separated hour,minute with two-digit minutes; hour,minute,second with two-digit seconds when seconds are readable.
6,25
